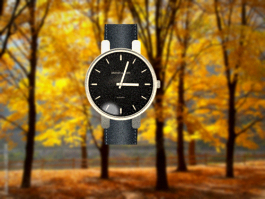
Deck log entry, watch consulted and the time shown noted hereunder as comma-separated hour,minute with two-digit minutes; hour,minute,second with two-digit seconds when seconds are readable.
3,03
